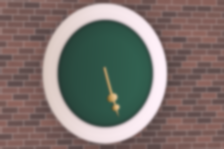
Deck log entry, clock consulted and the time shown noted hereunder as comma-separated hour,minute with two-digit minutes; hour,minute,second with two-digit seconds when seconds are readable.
5,27
